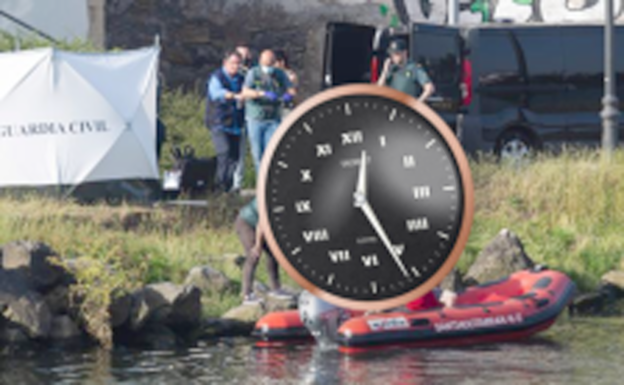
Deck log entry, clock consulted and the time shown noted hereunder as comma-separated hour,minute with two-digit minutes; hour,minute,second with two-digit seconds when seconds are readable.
12,26
